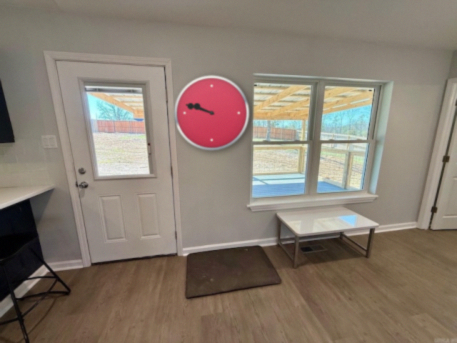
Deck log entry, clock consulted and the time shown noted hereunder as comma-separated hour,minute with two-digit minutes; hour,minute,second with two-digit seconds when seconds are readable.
9,48
